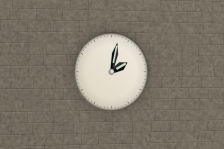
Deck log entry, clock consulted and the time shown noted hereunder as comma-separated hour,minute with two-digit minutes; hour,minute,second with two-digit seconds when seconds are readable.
2,02
